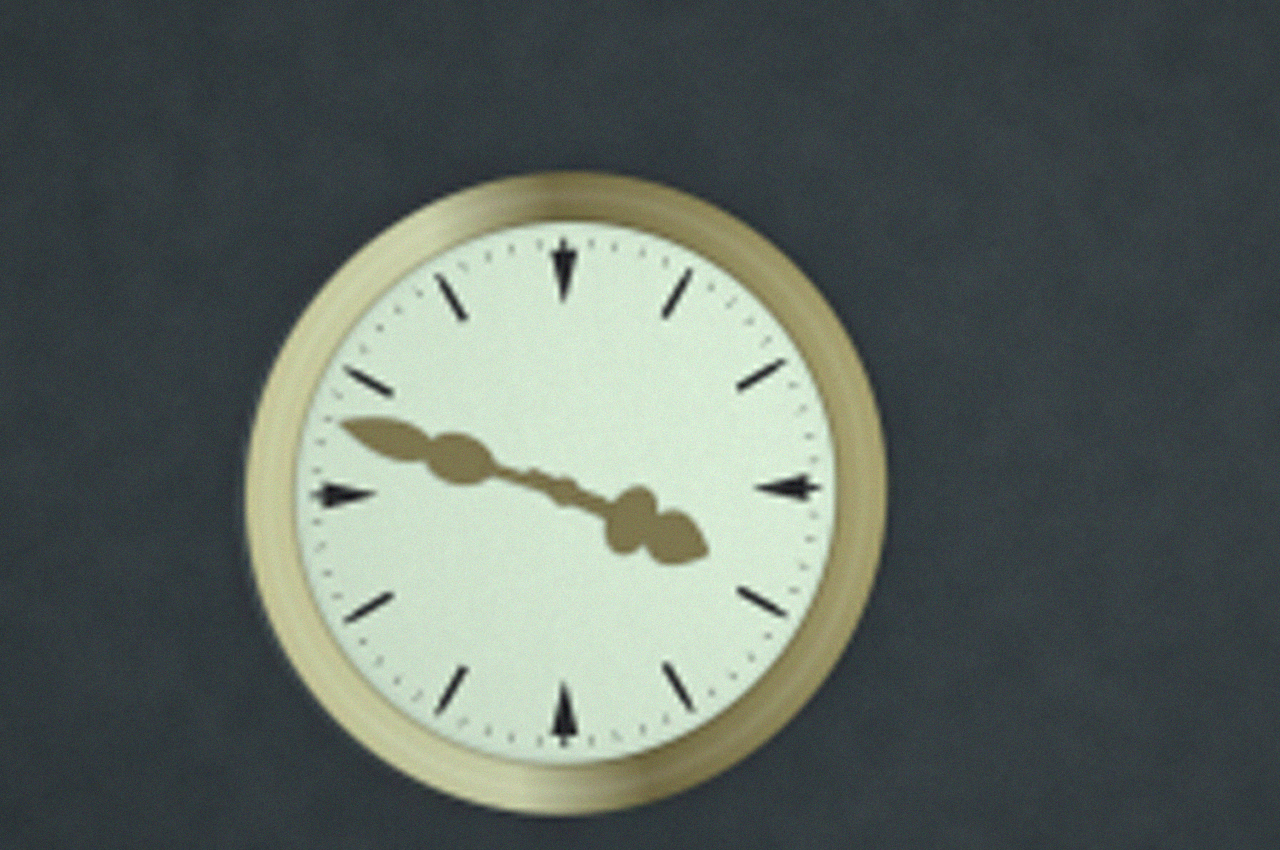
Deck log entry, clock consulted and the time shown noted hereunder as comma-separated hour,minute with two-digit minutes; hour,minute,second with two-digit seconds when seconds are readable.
3,48
